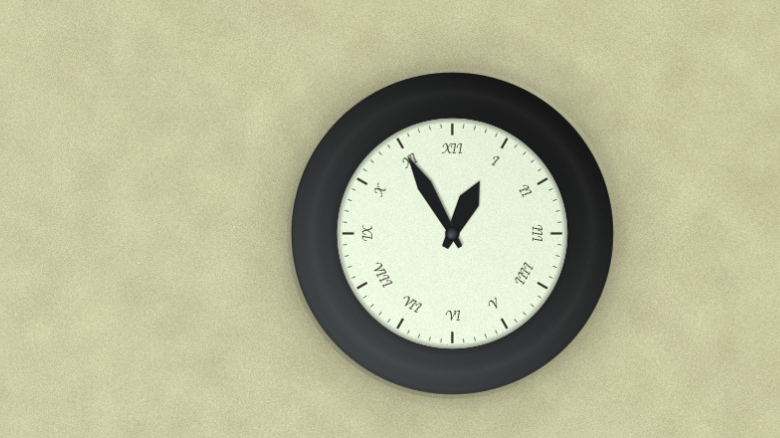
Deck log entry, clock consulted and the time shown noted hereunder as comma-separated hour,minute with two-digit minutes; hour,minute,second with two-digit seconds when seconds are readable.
12,55
